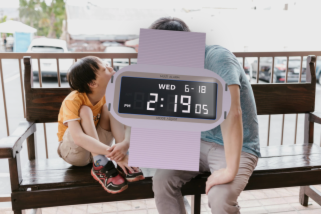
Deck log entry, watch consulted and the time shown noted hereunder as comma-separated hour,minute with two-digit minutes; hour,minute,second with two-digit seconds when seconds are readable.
2,19,05
